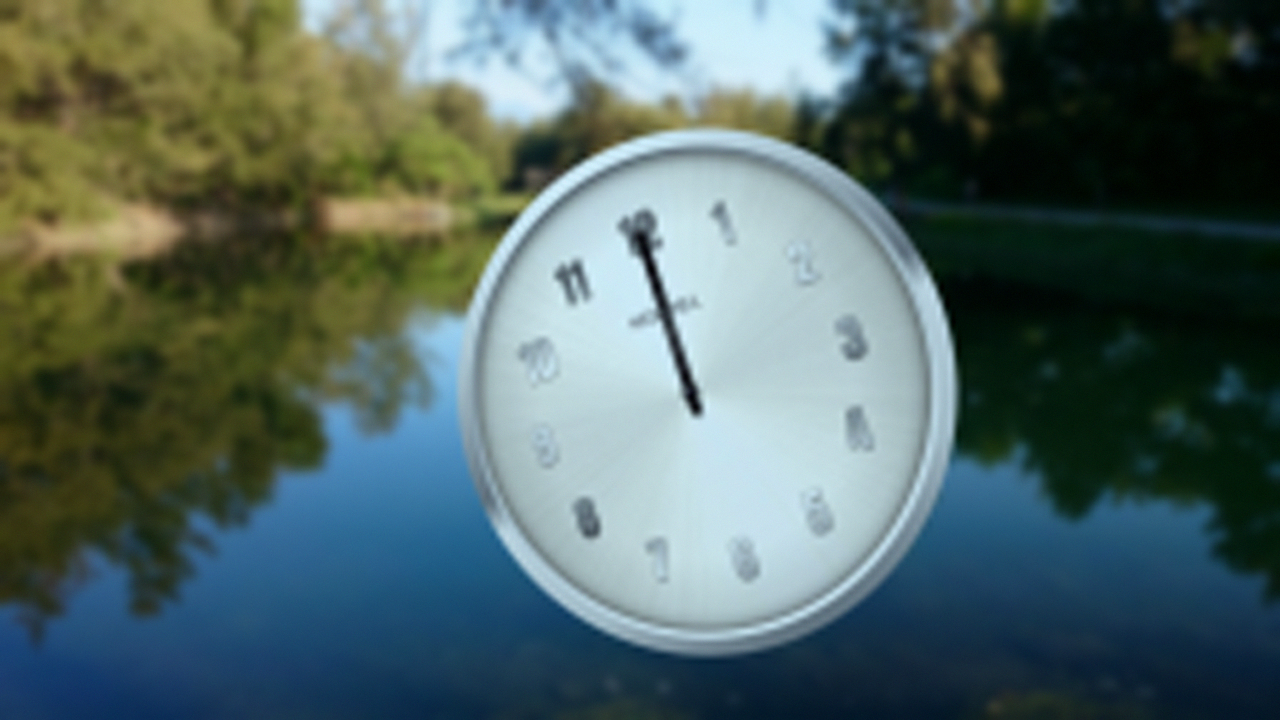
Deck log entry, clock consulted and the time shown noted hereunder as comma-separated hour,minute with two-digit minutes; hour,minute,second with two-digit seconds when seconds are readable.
12,00
